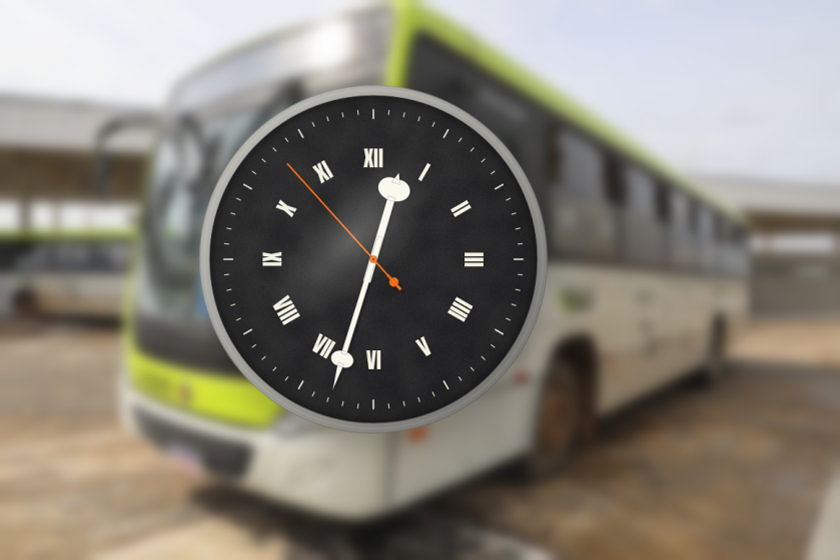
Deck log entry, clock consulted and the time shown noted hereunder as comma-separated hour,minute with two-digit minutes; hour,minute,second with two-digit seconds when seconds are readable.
12,32,53
